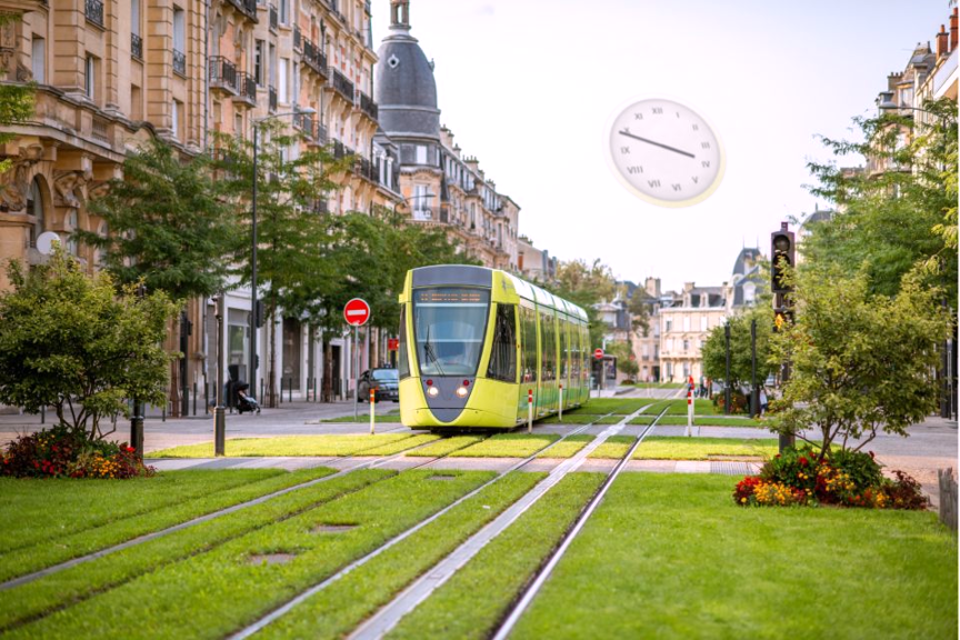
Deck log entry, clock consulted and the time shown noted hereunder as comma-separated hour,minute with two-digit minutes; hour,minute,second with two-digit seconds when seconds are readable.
3,49
